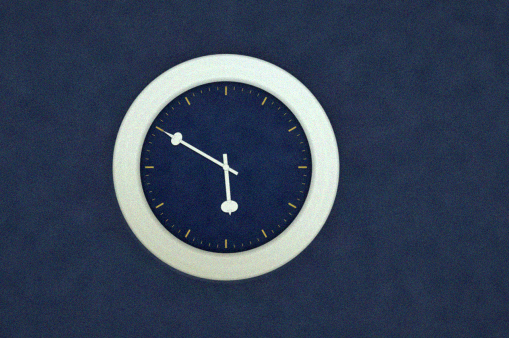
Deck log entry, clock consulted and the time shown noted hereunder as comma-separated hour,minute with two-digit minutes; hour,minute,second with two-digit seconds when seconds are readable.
5,50
